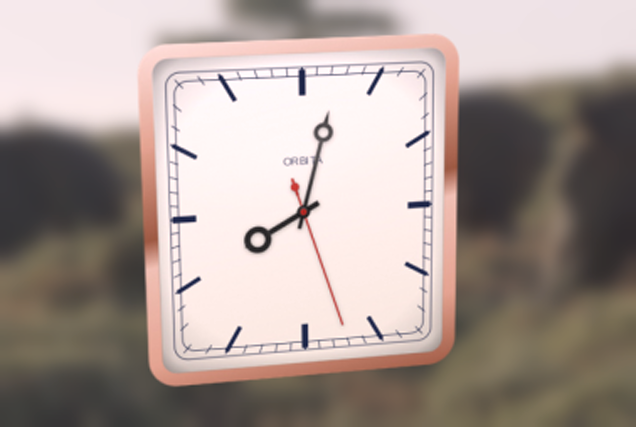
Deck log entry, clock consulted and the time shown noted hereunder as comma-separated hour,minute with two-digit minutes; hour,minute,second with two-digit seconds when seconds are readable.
8,02,27
